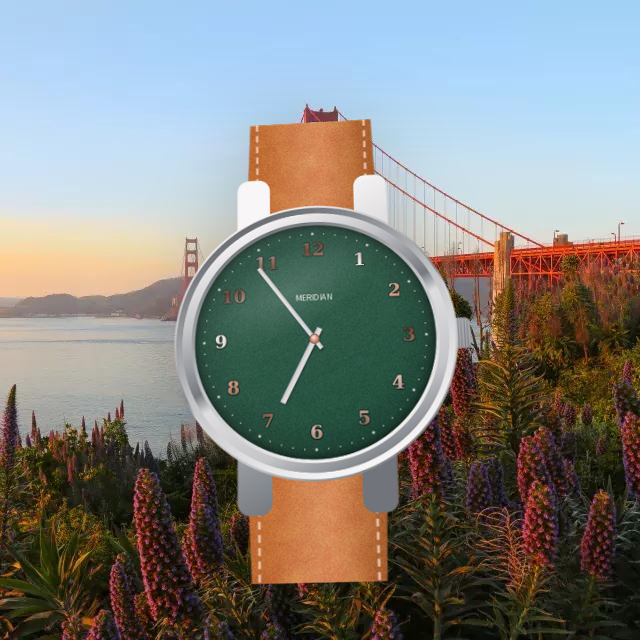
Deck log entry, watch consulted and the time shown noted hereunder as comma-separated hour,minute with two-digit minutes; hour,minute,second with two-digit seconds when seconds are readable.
6,54
